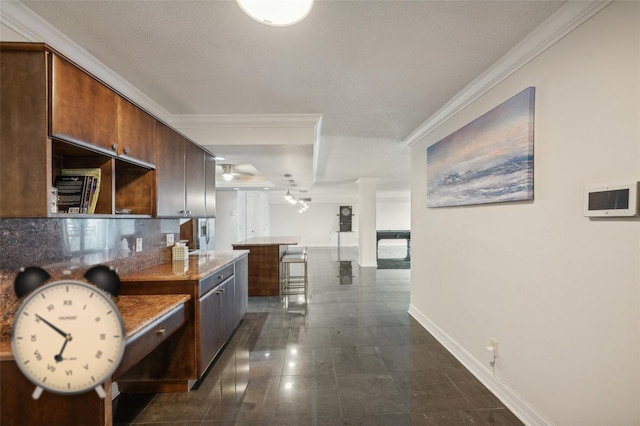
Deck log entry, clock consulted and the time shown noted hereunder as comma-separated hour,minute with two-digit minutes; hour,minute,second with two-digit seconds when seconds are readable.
6,51
